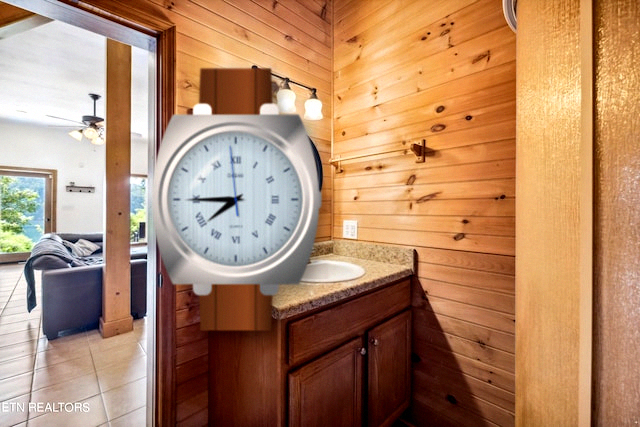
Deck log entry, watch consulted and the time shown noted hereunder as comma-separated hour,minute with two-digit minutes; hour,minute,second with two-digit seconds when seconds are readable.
7,44,59
